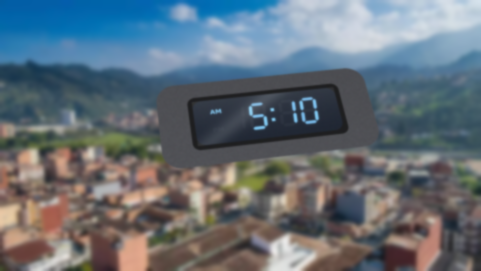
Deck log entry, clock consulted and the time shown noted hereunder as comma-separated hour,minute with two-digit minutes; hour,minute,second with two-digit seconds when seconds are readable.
5,10
